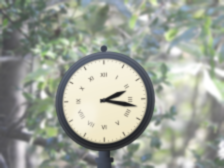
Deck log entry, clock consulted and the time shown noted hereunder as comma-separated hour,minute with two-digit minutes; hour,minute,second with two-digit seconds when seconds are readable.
2,17
